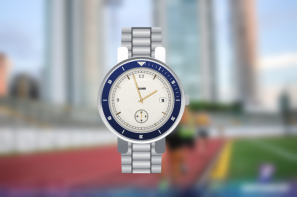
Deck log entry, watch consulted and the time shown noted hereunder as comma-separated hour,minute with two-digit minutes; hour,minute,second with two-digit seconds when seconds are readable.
1,57
